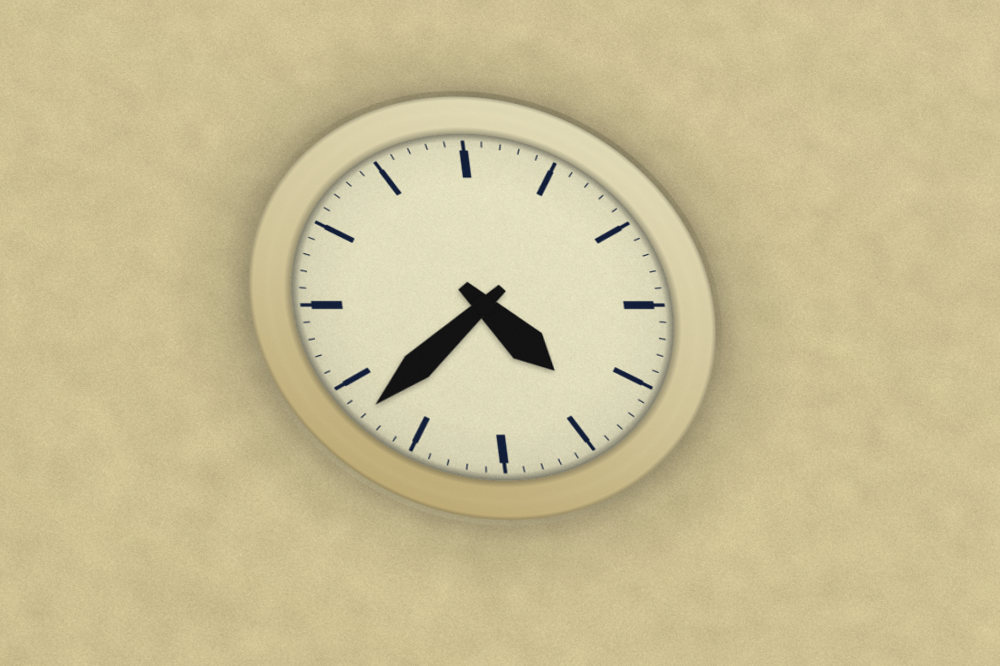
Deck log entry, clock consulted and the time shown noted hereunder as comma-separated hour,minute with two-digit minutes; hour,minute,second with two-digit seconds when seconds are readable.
4,38
